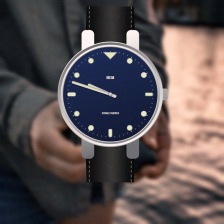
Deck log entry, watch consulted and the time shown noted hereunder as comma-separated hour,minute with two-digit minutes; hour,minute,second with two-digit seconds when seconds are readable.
9,48
